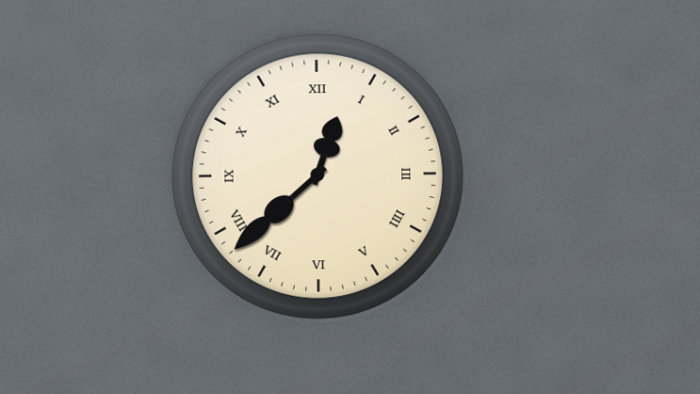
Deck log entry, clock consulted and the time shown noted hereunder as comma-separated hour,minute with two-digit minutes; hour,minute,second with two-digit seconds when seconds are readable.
12,38
